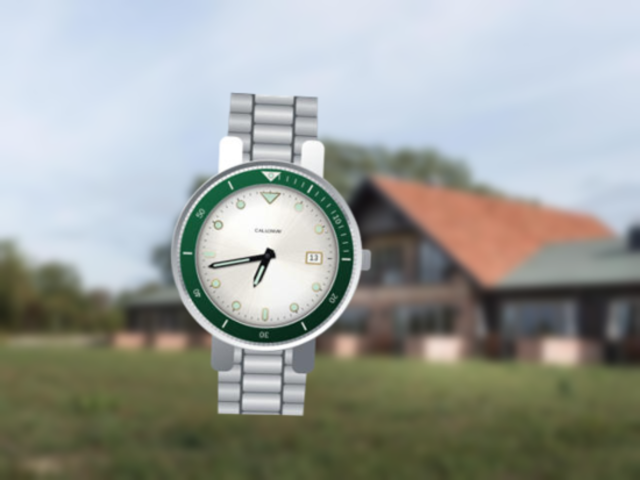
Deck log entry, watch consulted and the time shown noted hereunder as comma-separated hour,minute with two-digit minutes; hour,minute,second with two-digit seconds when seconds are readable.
6,43
